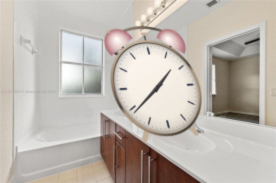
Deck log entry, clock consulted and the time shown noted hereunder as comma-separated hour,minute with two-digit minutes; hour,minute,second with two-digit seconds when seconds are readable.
1,39
